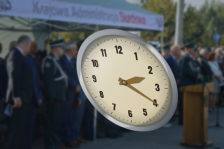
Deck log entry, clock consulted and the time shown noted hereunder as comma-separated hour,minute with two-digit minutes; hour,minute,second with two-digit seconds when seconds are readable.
2,20
